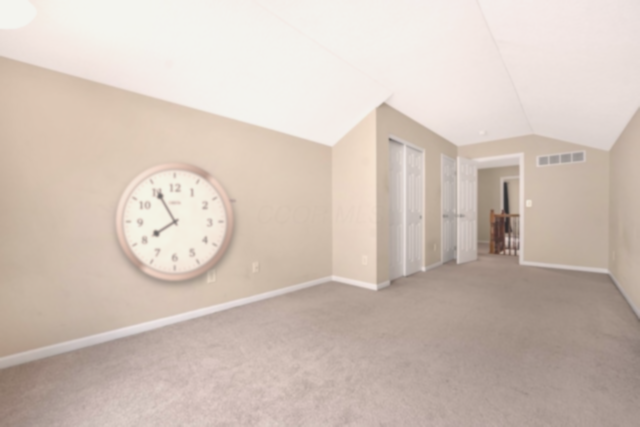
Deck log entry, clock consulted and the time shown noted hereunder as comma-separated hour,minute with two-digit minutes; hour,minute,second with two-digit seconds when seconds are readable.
7,55
